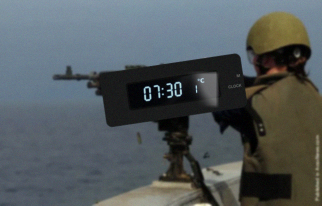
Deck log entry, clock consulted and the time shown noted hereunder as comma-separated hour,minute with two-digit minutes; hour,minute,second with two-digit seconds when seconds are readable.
7,30
